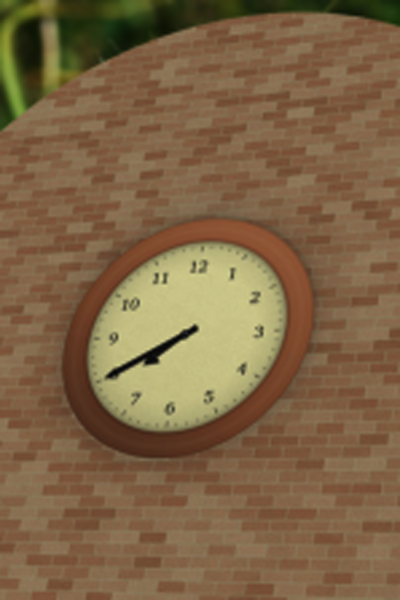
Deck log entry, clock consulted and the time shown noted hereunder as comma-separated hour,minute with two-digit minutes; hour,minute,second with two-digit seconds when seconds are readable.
7,40
